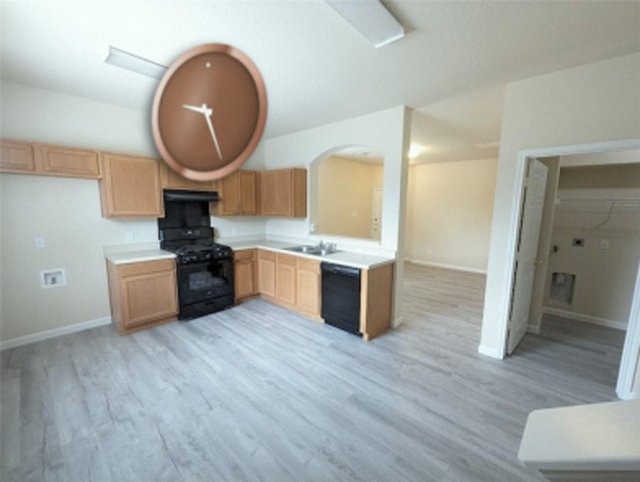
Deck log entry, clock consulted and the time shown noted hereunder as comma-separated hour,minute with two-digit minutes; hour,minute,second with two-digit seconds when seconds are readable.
9,26
